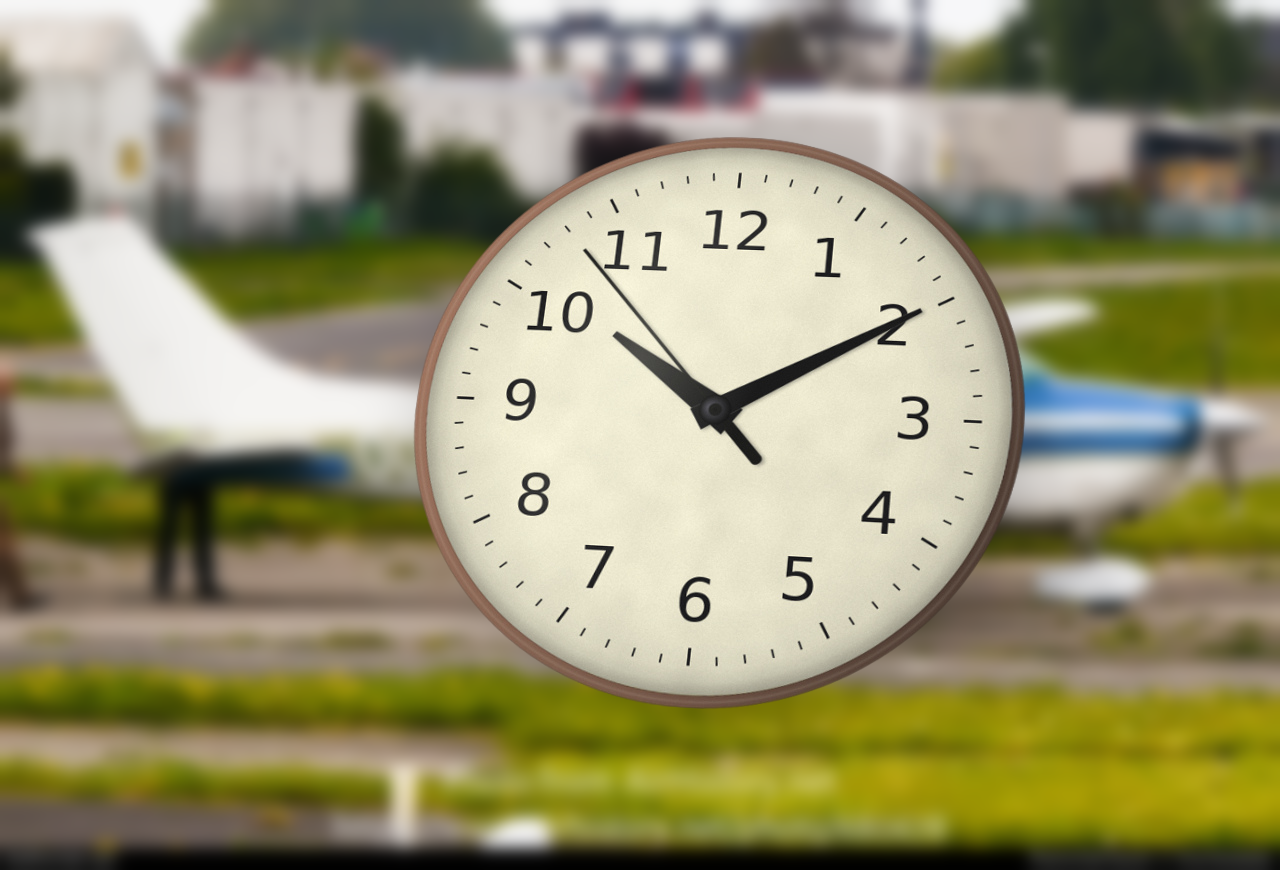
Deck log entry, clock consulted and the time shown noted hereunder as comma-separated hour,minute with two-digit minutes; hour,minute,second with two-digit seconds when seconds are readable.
10,09,53
